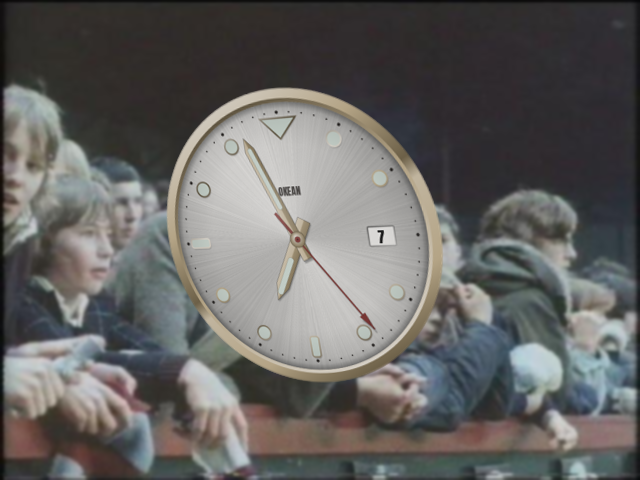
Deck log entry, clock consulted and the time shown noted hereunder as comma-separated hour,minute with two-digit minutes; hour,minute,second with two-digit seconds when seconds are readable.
6,56,24
